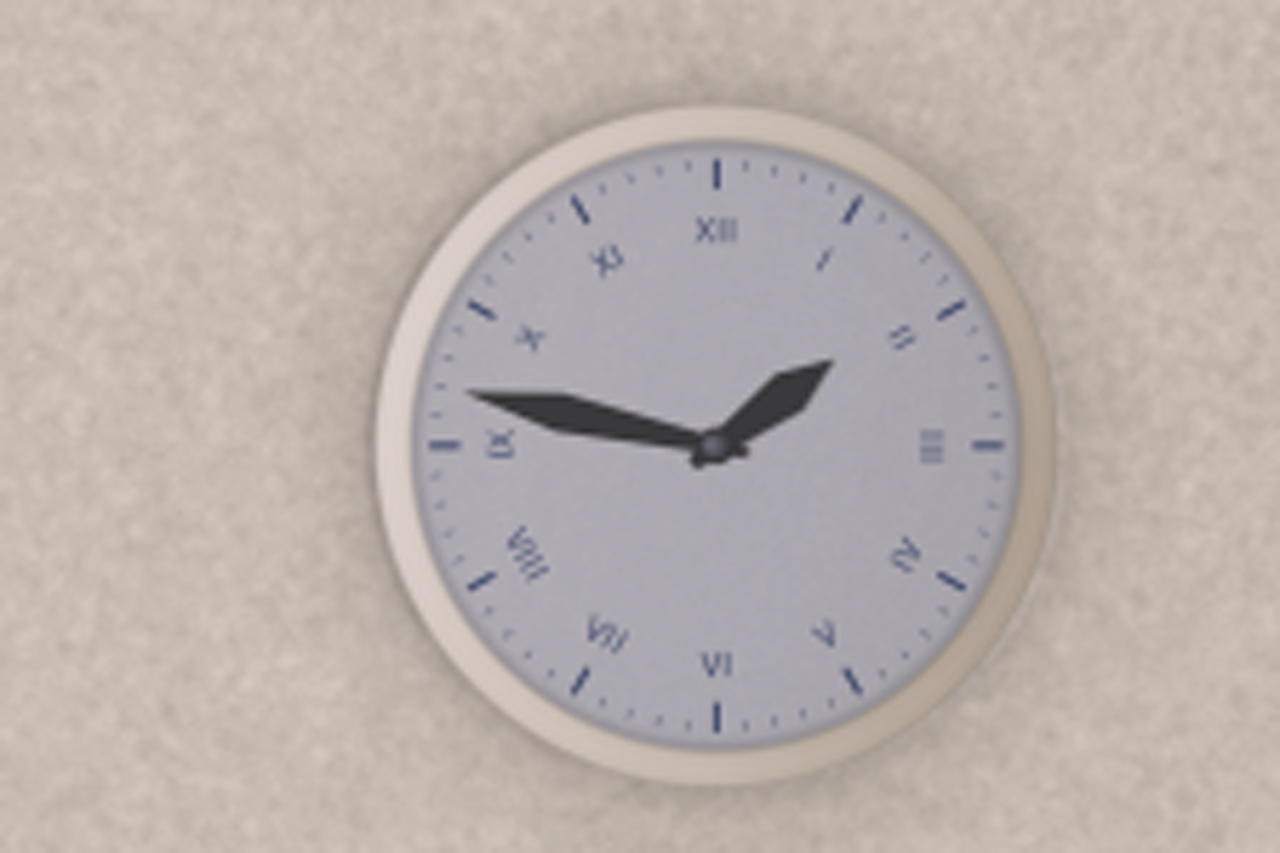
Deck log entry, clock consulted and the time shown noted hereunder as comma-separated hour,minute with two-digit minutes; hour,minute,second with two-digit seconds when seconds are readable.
1,47
